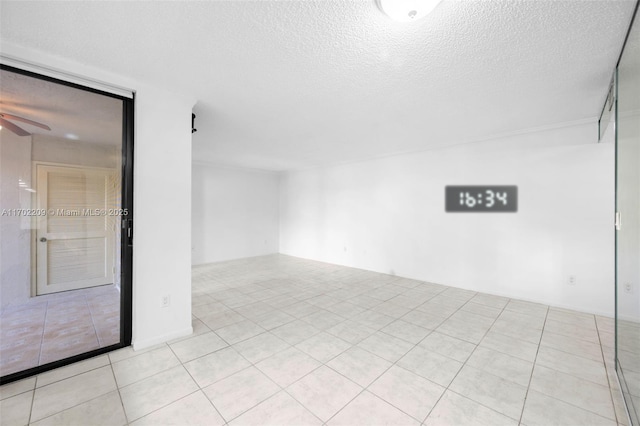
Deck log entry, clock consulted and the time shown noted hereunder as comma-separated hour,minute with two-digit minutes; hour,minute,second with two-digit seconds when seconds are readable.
16,34
